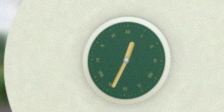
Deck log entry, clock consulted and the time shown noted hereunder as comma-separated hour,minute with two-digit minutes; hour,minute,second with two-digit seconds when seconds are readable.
12,34
